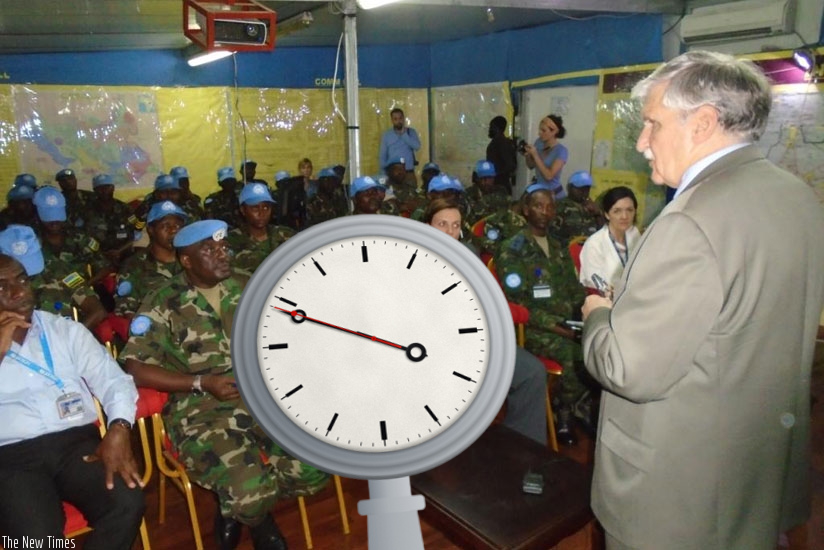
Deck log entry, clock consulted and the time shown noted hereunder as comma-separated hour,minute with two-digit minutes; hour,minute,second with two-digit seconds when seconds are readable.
3,48,49
